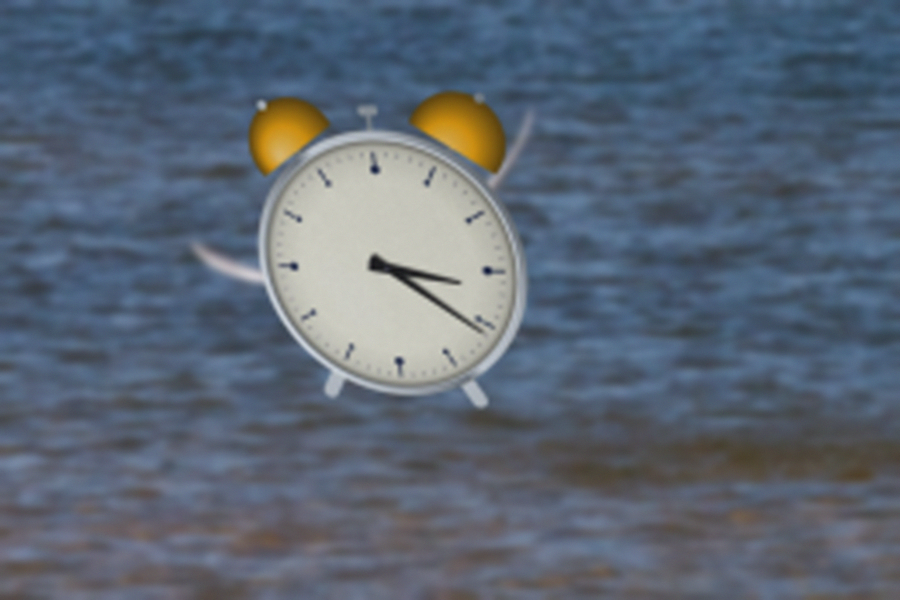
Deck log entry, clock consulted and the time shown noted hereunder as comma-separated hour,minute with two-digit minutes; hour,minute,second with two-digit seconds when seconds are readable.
3,21
